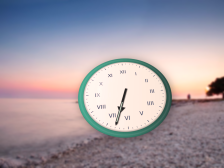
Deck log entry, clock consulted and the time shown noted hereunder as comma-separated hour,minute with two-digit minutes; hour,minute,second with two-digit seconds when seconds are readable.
6,33
